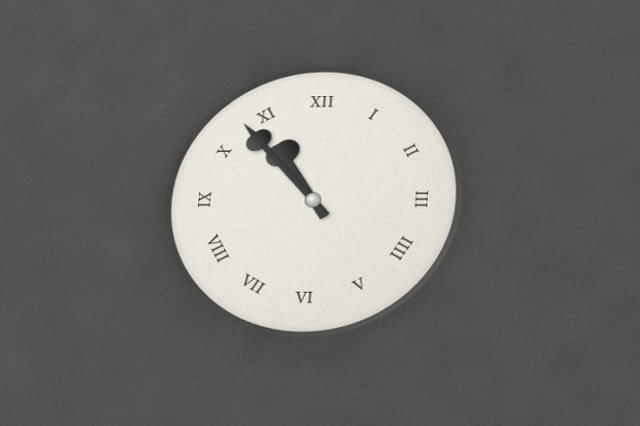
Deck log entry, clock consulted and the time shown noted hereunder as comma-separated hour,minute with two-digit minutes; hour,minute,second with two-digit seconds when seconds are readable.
10,53
